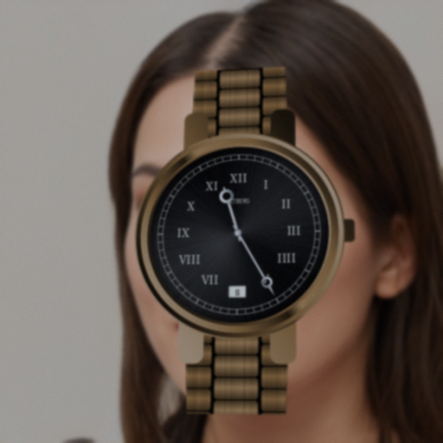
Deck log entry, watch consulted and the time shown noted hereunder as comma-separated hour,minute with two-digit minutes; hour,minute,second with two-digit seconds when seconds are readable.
11,25
